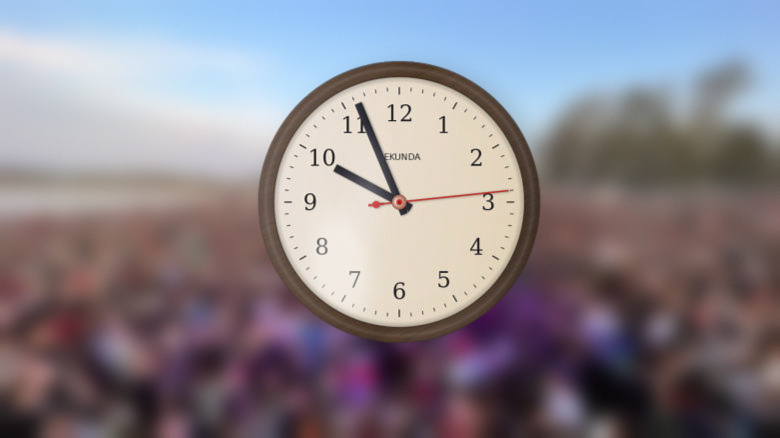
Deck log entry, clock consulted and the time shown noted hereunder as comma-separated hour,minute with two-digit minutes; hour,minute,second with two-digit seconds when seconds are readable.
9,56,14
